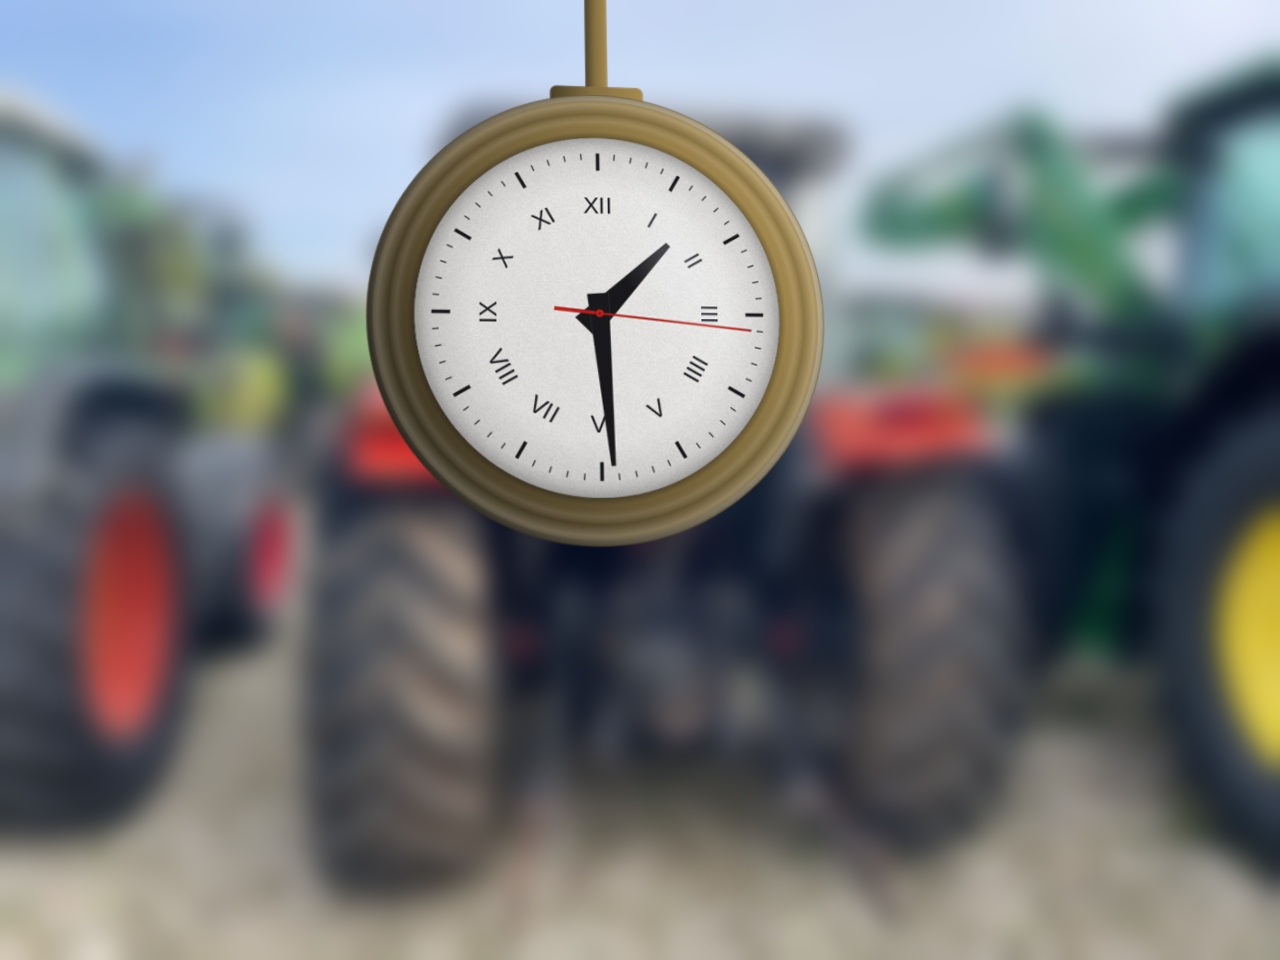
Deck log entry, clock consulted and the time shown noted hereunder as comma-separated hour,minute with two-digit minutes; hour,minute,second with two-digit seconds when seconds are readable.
1,29,16
